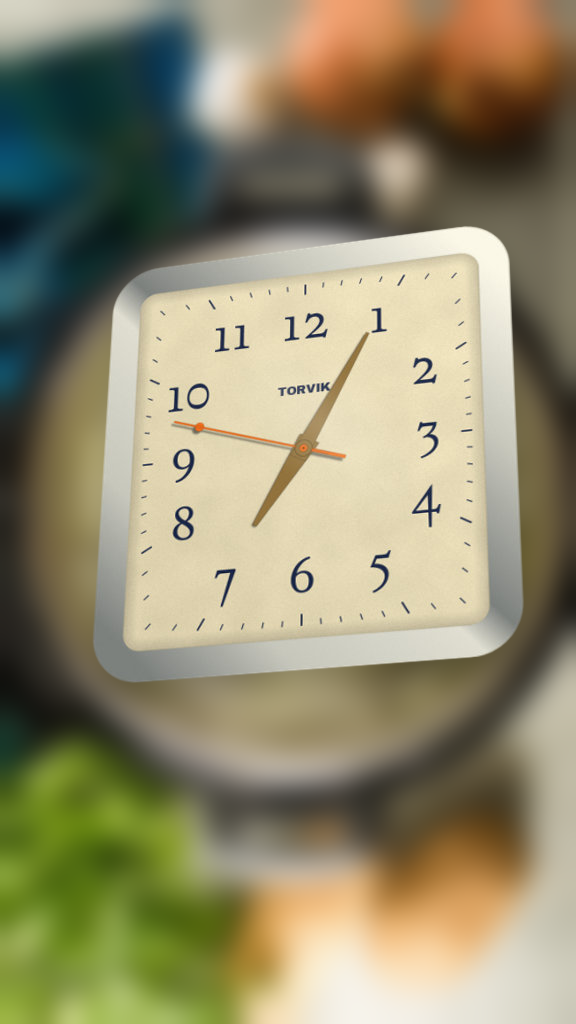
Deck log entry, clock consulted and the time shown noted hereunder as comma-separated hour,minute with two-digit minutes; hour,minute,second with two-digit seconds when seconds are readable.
7,04,48
